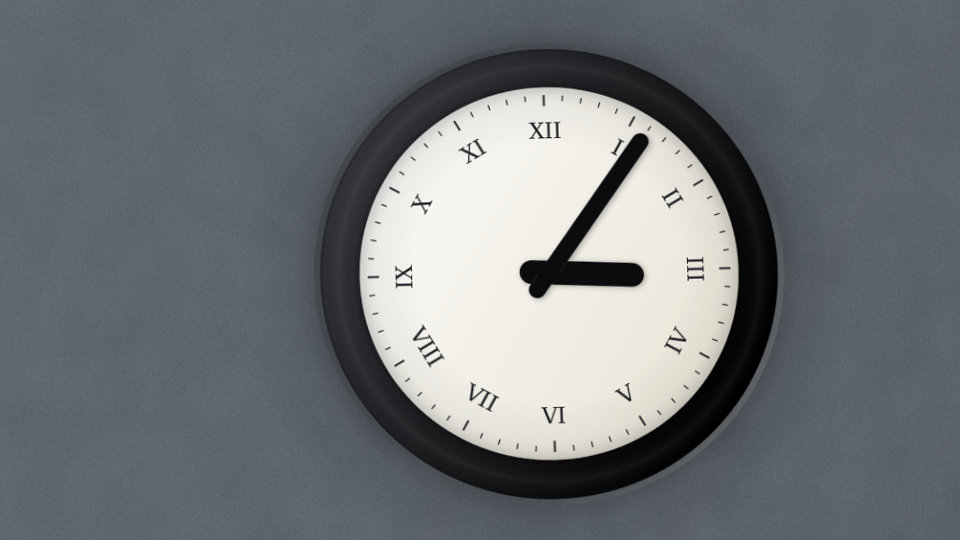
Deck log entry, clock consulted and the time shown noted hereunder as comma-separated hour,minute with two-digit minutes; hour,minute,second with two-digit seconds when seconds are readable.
3,06
